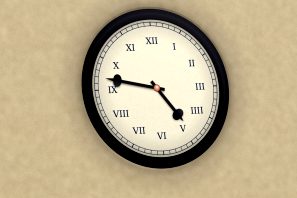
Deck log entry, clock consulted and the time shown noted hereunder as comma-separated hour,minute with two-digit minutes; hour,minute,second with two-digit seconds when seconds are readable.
4,47
